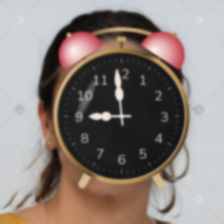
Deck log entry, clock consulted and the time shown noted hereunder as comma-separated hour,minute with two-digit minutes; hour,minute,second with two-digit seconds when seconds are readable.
8,59
